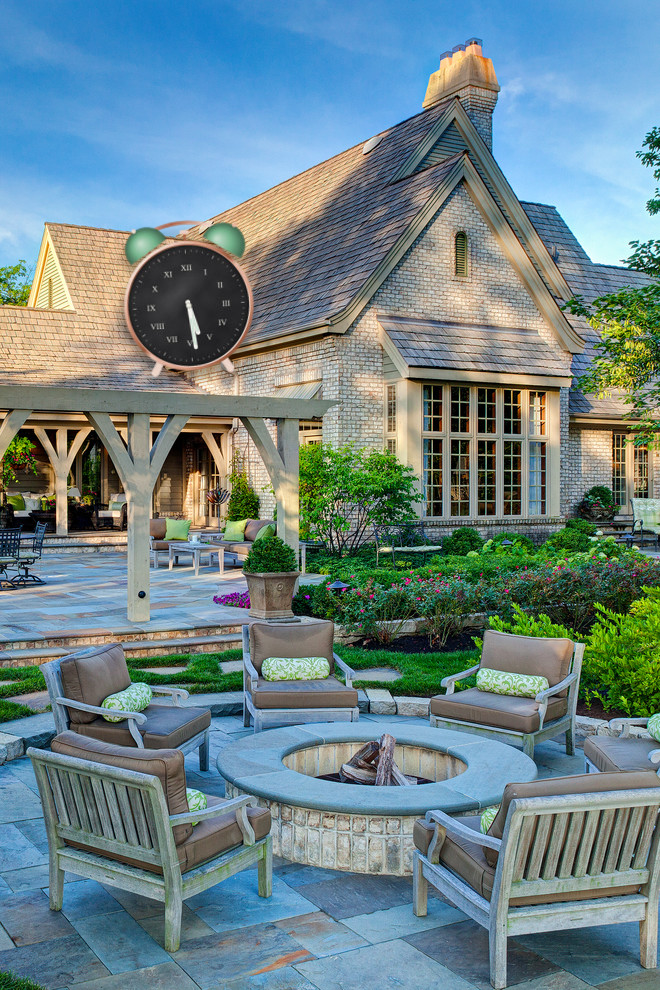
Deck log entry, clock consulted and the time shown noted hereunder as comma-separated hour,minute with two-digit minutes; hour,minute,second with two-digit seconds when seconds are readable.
5,29
